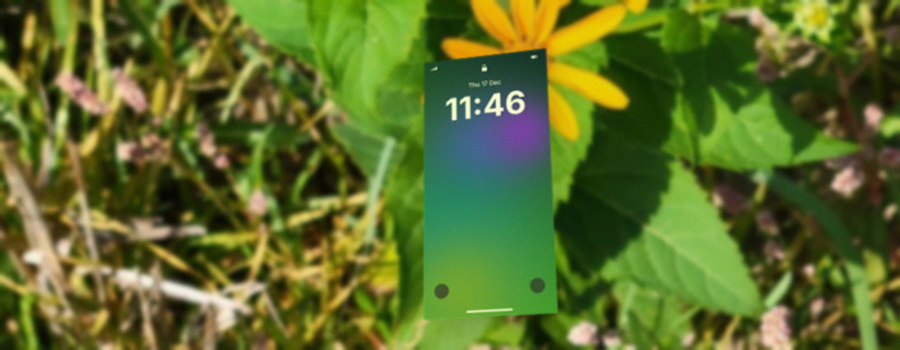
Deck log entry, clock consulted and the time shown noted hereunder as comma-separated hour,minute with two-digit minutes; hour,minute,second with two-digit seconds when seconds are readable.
11,46
